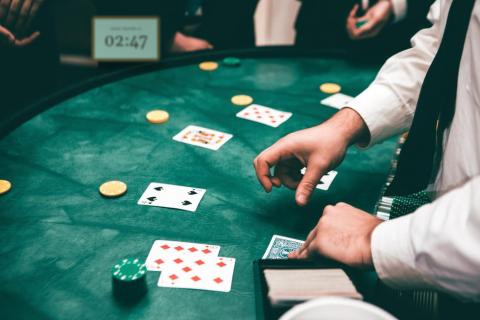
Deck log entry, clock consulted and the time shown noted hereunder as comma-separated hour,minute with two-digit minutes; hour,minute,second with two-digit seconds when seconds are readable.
2,47
